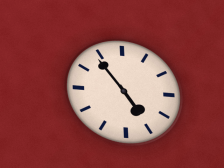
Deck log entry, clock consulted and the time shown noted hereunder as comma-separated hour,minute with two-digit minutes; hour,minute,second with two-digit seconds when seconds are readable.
4,54
